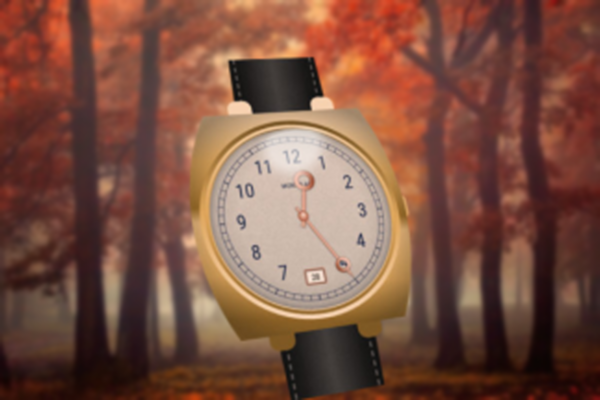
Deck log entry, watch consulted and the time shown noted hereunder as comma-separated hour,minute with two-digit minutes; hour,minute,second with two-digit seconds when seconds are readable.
12,25
